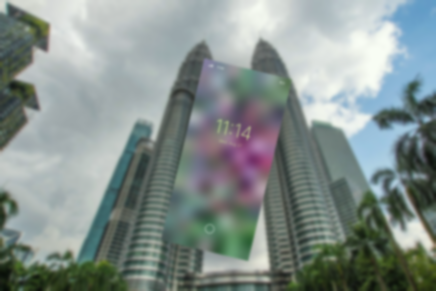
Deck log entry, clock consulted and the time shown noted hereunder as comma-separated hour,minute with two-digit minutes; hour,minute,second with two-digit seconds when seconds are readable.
11,14
